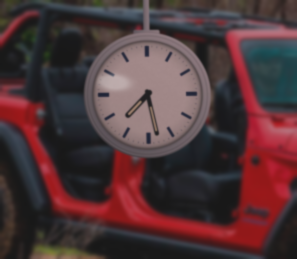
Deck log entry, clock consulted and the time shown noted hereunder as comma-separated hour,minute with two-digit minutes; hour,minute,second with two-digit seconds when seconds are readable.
7,28
